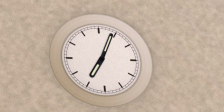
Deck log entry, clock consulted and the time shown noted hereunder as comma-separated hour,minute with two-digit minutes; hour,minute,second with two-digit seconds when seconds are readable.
7,04
